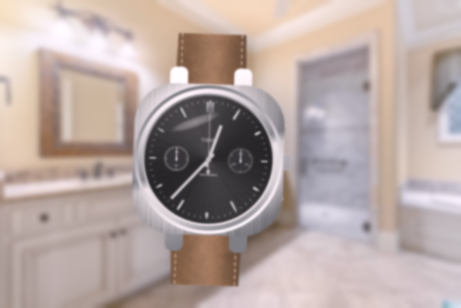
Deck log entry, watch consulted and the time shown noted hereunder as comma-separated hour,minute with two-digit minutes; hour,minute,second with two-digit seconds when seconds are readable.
12,37
